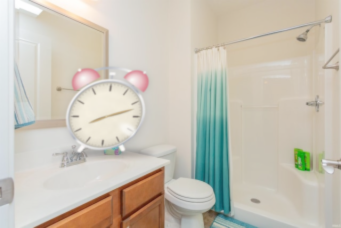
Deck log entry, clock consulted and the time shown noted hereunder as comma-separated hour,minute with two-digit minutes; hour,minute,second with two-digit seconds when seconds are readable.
8,12
